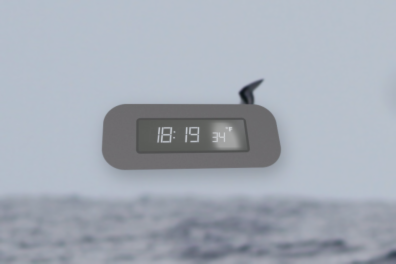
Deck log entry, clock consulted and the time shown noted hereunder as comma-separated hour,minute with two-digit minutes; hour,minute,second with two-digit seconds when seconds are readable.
18,19
